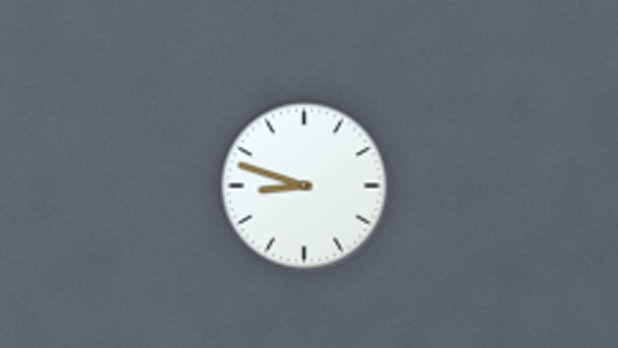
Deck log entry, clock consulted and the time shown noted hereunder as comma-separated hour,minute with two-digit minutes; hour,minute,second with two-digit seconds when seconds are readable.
8,48
